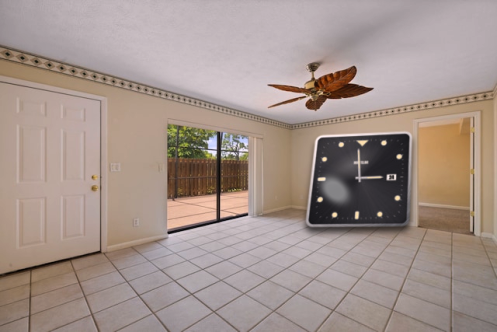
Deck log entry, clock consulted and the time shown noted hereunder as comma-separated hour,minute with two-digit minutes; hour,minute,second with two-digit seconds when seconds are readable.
2,59
